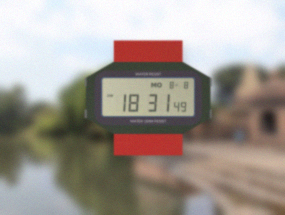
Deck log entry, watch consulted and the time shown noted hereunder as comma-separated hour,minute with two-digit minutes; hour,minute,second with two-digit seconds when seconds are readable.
18,31
